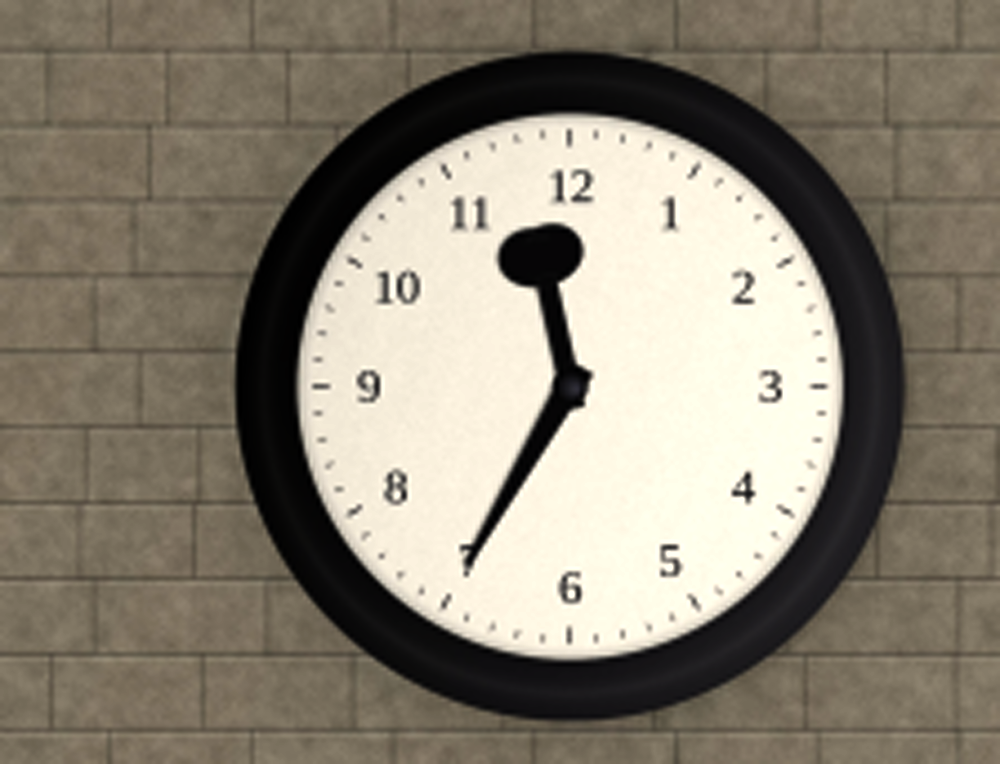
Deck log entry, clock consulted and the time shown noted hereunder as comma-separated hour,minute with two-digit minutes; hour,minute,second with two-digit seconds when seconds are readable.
11,35
